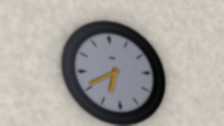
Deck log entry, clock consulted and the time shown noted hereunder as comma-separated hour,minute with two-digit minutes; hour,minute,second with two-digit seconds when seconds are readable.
6,41
